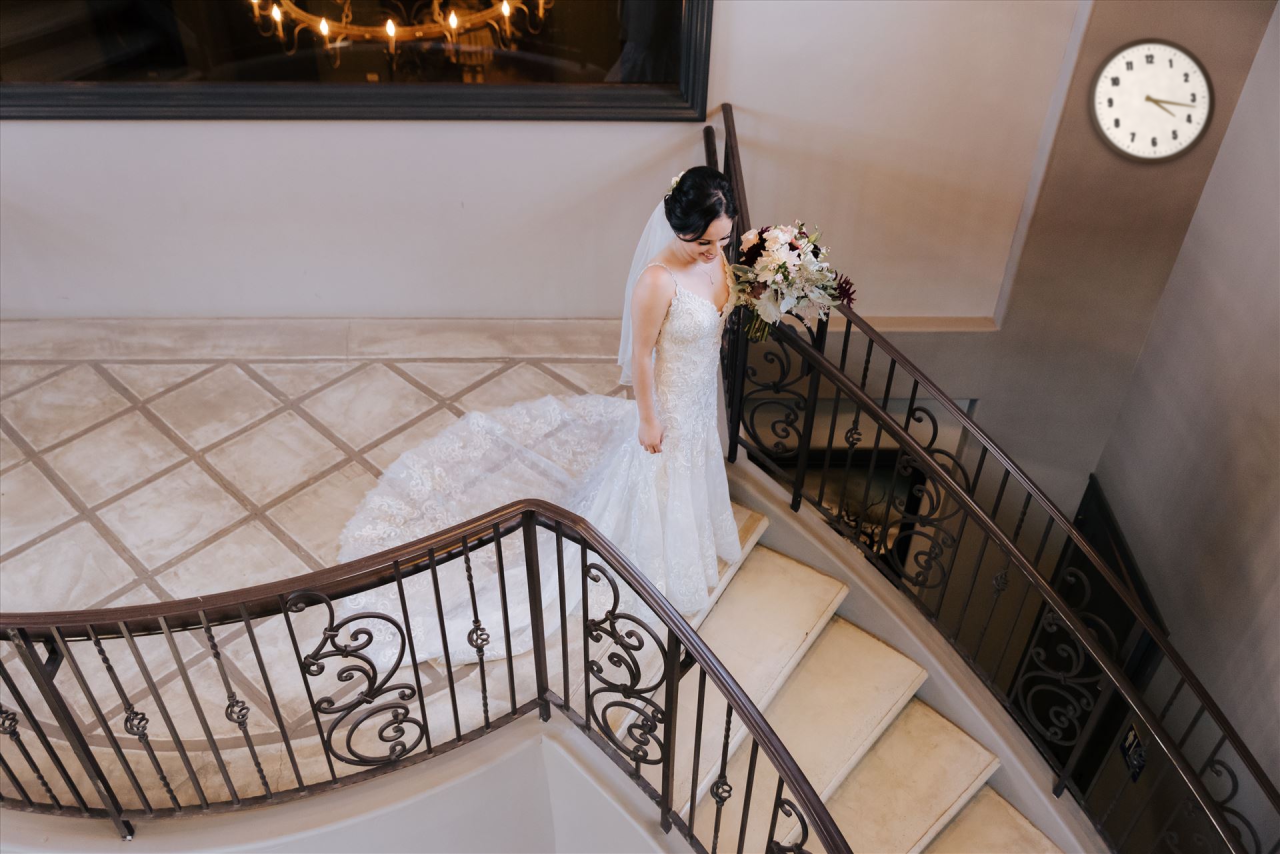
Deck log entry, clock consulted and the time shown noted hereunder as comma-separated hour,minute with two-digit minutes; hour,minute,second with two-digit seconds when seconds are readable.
4,17
